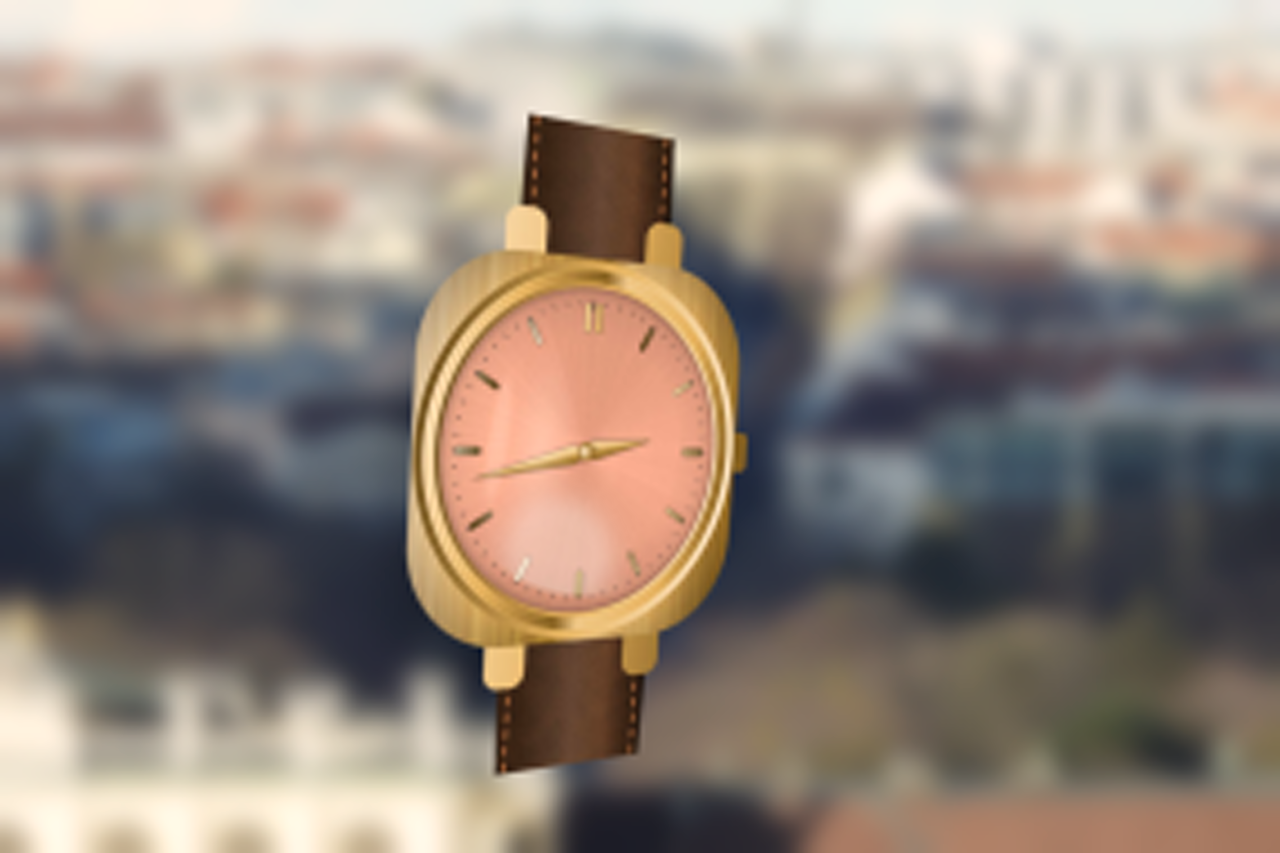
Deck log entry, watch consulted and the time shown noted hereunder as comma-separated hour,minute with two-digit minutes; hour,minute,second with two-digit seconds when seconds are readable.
2,43
